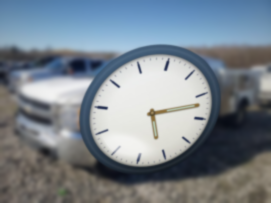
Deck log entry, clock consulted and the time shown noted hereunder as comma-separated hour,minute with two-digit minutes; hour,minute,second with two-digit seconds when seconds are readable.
5,12
